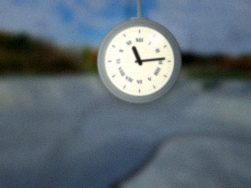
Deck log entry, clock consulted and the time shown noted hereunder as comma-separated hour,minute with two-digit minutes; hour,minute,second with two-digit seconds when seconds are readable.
11,14
